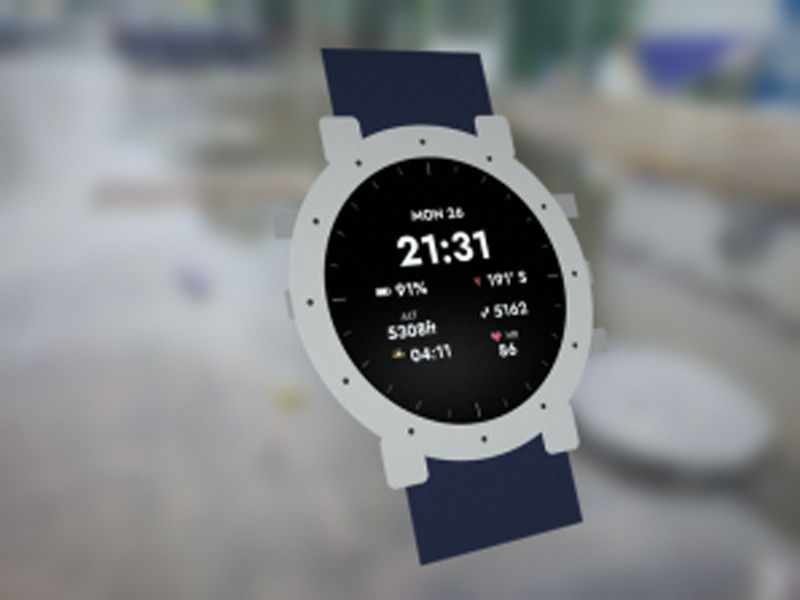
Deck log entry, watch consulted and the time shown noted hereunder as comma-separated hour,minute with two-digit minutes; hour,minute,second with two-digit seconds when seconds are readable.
21,31
